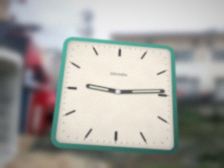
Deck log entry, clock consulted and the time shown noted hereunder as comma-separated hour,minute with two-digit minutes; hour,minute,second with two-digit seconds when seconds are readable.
9,14
